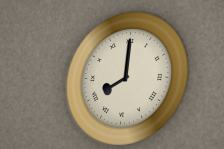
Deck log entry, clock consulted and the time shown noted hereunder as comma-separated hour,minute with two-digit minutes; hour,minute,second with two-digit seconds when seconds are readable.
8,00
